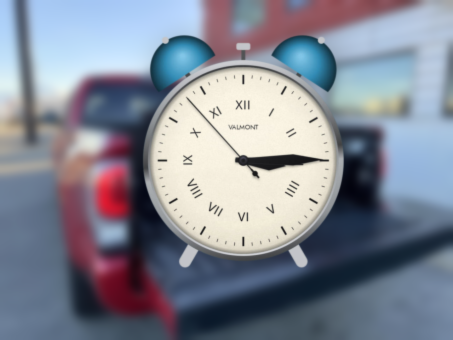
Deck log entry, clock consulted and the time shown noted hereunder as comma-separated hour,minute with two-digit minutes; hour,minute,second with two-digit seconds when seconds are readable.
3,14,53
